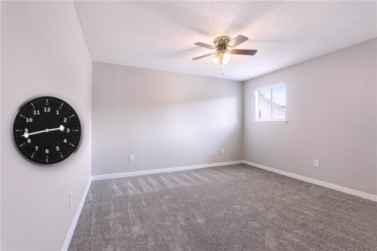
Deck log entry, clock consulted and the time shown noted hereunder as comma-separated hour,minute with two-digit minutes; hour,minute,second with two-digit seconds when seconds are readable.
2,43
